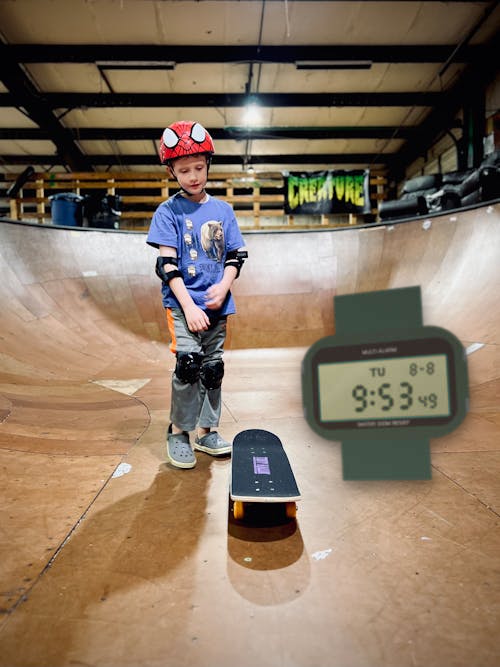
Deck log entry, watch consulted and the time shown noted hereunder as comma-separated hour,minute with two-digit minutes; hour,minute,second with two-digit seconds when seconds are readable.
9,53,49
